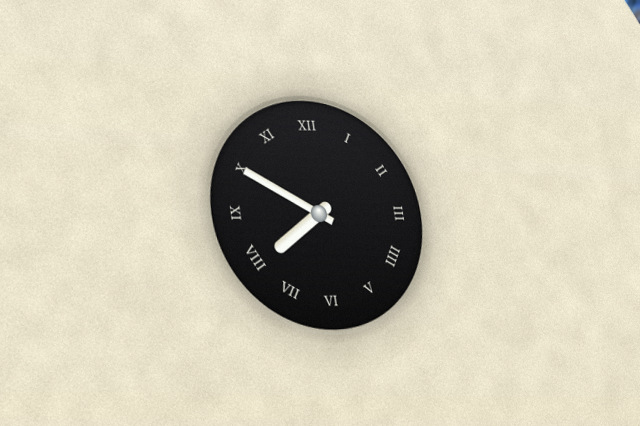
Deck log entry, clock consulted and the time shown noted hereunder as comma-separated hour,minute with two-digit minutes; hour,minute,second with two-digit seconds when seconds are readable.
7,50
